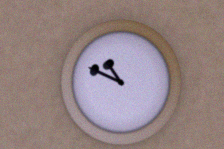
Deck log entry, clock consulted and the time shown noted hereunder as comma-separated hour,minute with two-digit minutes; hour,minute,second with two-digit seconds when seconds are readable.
10,49
